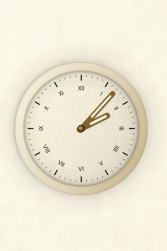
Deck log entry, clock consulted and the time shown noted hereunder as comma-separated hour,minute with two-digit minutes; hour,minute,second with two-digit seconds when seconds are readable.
2,07
